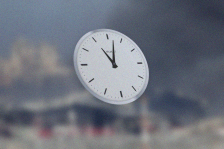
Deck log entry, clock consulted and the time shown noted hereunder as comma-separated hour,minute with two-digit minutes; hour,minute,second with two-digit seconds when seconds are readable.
11,02
